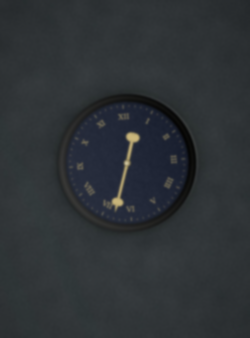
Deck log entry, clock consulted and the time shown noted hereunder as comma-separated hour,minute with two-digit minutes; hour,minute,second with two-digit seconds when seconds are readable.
12,33
